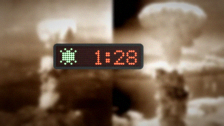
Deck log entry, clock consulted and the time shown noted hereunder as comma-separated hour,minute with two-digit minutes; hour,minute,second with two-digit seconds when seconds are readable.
1,28
